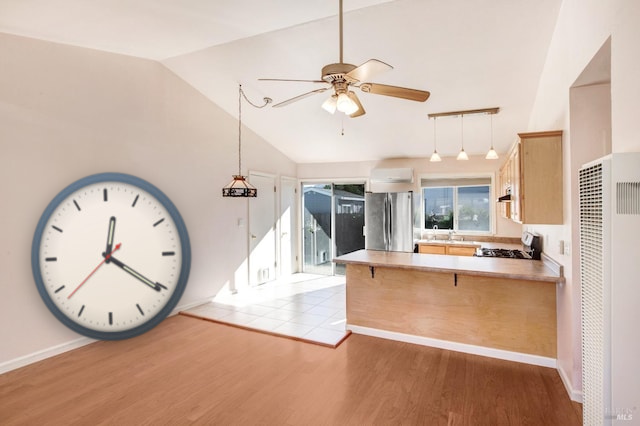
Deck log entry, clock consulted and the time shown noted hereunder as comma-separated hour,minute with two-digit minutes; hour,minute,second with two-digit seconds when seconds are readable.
12,20,38
